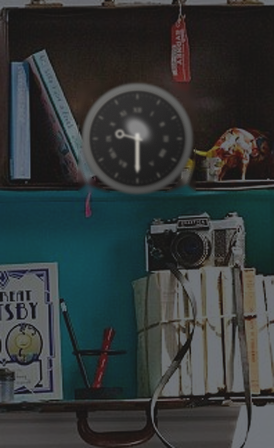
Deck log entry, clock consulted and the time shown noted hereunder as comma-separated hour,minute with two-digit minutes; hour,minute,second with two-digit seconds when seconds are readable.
9,30
